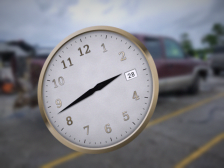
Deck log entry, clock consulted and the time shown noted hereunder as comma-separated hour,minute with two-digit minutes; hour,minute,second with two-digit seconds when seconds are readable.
2,43
